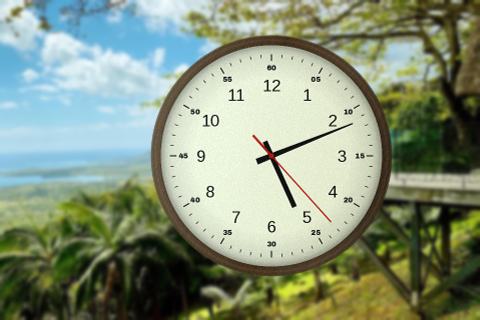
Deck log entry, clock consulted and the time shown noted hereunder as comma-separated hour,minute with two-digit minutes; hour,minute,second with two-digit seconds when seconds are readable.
5,11,23
